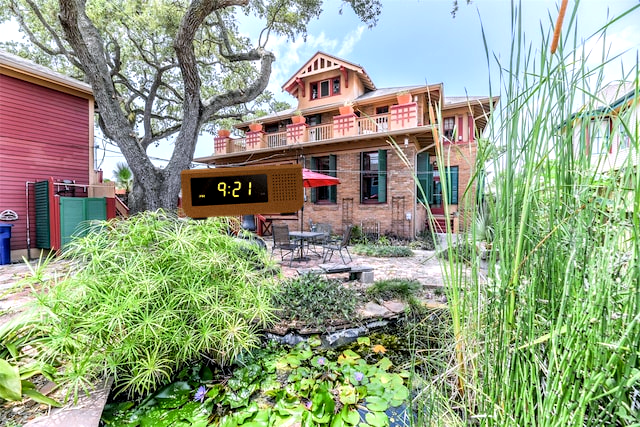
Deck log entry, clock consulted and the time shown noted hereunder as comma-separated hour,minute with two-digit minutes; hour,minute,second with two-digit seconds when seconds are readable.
9,21
